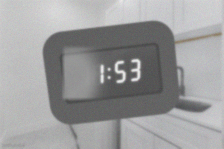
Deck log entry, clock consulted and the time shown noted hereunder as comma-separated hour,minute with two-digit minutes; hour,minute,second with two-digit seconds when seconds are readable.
1,53
